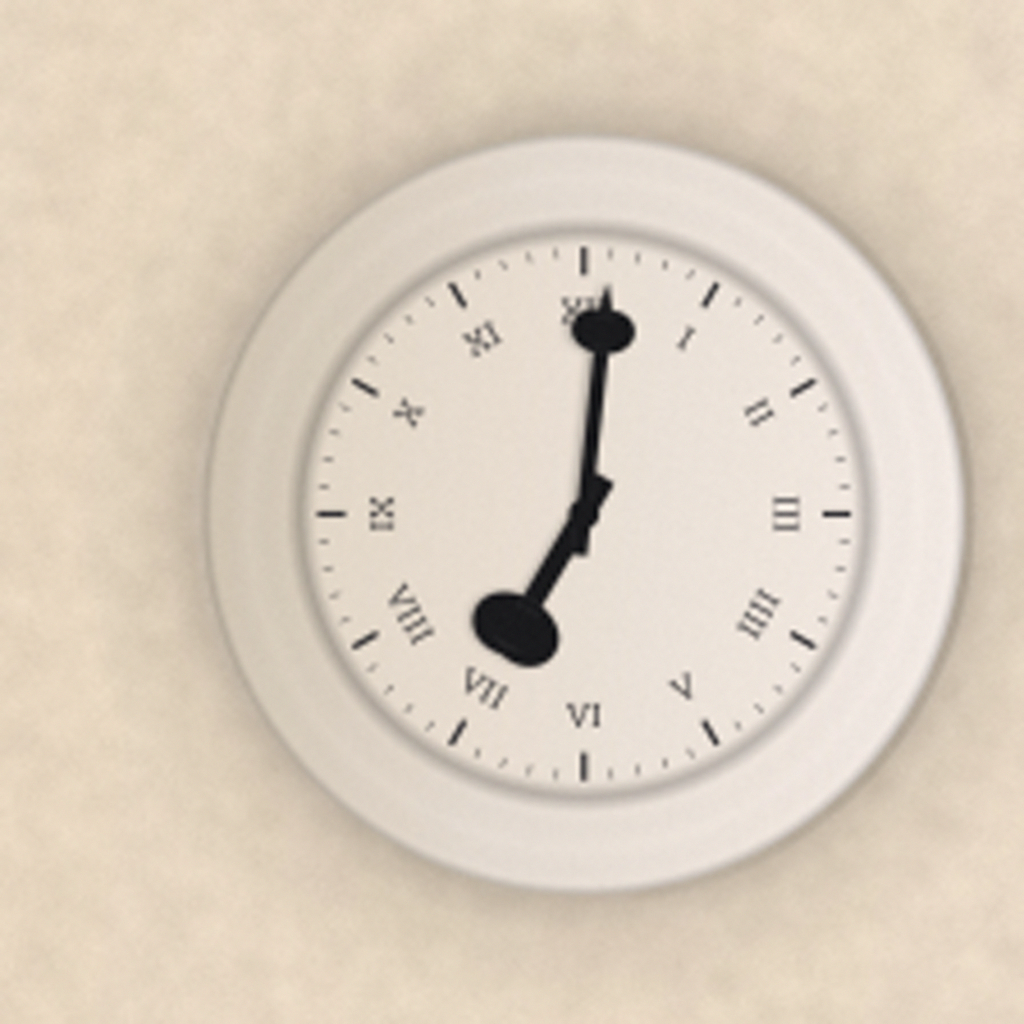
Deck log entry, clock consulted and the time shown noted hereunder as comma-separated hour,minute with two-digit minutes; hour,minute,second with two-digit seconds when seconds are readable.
7,01
